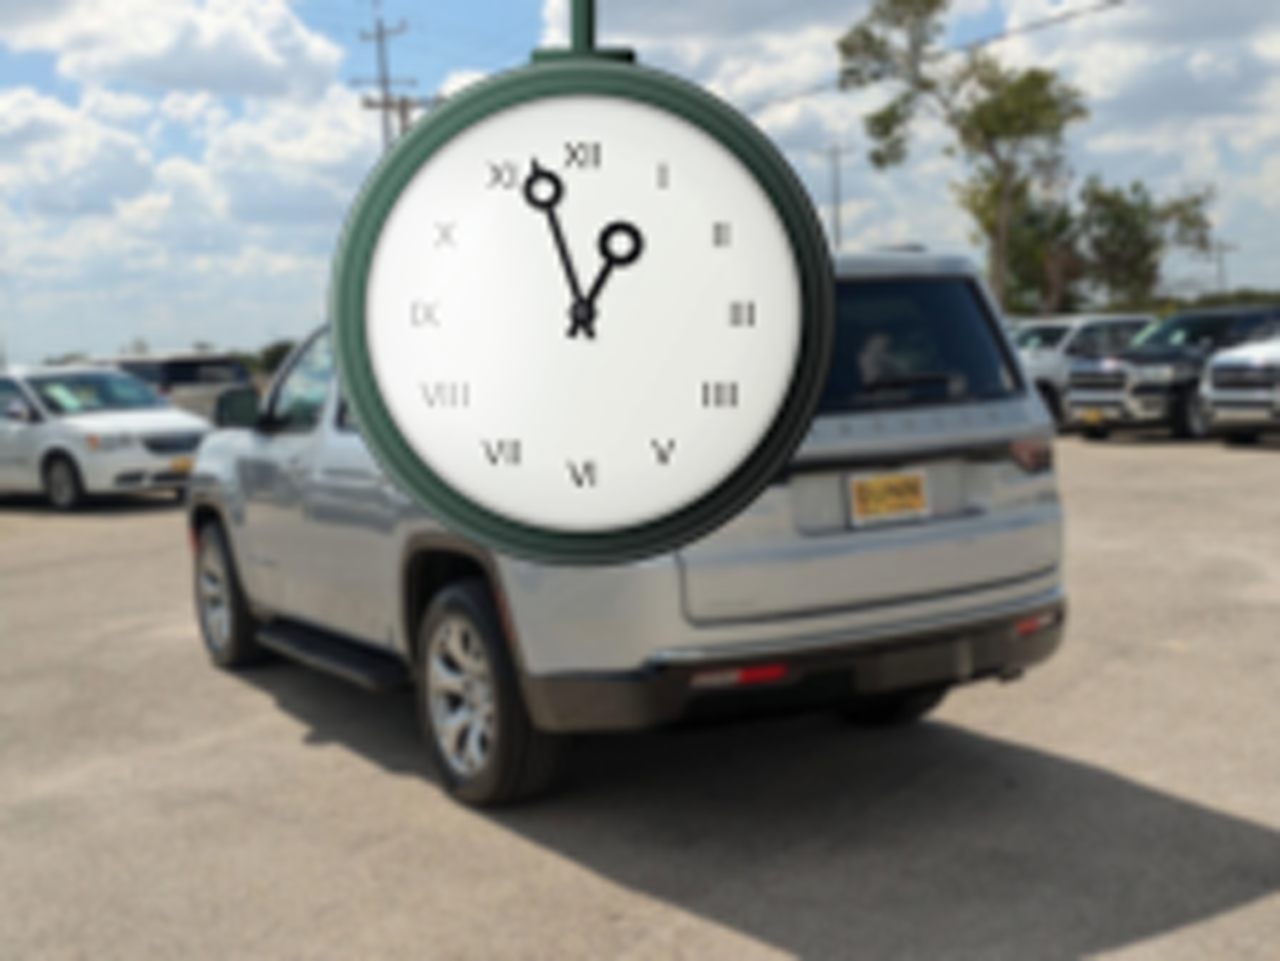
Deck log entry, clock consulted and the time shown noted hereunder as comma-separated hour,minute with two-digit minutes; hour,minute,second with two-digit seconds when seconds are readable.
12,57
